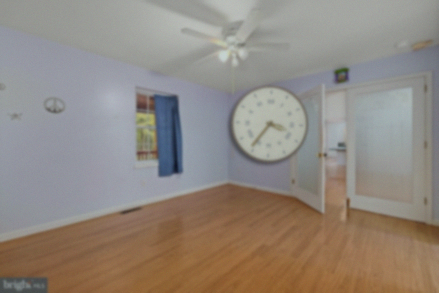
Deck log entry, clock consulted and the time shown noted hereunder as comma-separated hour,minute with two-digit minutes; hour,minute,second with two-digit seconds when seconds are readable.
3,36
